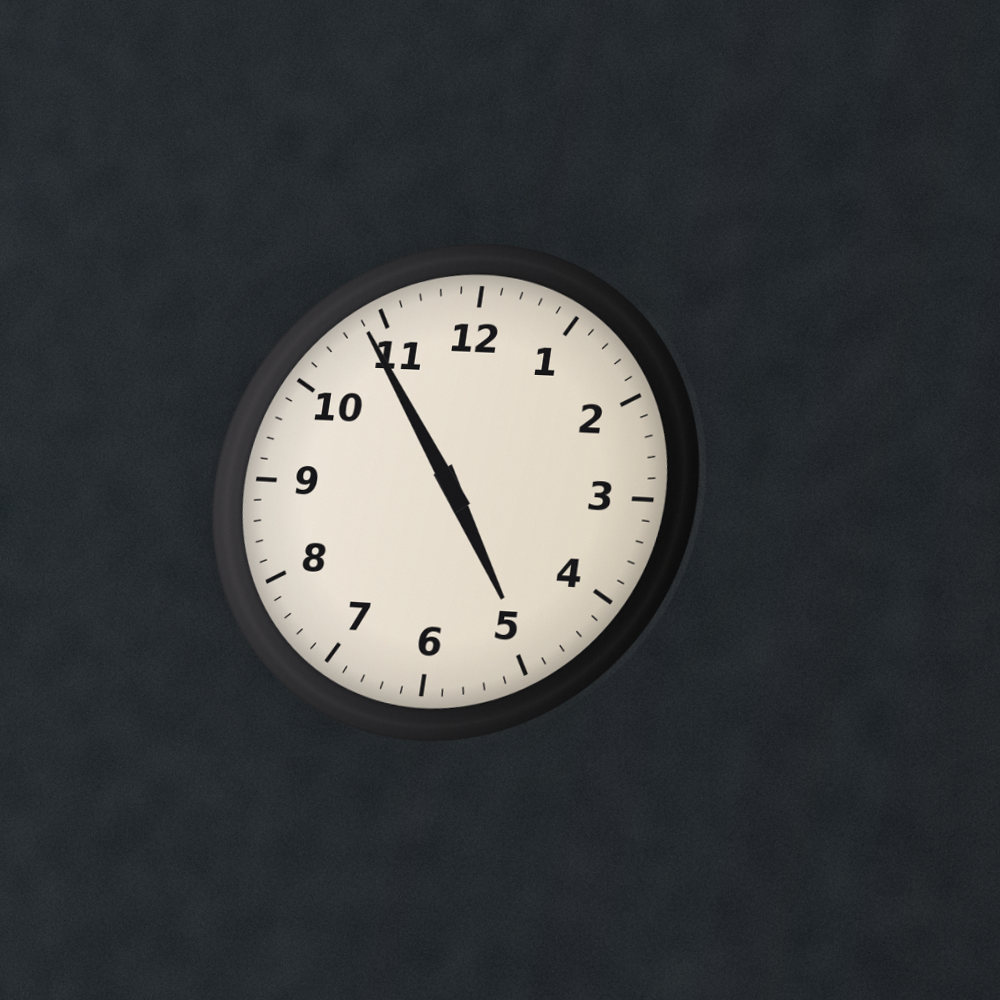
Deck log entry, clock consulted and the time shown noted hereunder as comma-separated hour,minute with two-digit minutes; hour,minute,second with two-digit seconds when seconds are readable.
4,54
